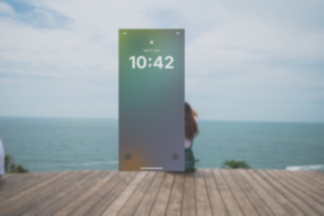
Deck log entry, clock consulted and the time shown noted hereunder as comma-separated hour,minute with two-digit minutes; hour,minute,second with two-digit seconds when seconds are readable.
10,42
